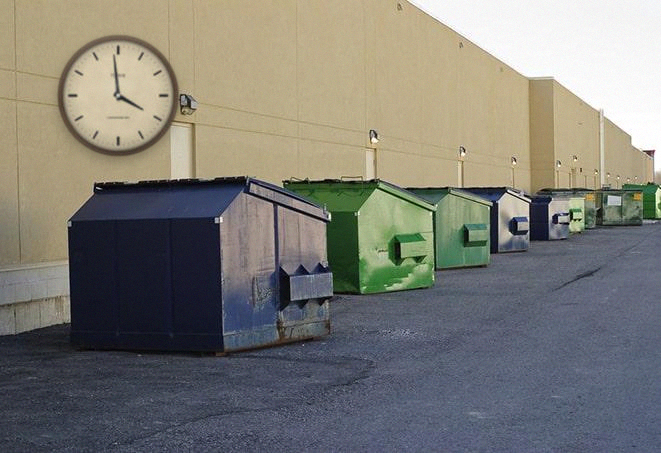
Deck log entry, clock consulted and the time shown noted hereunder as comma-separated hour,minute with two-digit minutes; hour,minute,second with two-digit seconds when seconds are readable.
3,59
